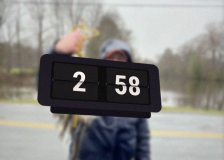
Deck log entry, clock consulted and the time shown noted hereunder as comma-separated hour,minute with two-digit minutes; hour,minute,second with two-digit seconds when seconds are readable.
2,58
